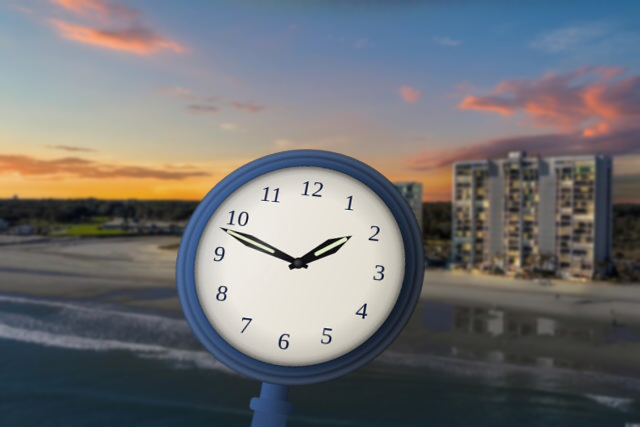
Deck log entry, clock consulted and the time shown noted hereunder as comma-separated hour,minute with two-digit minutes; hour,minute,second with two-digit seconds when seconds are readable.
1,48
